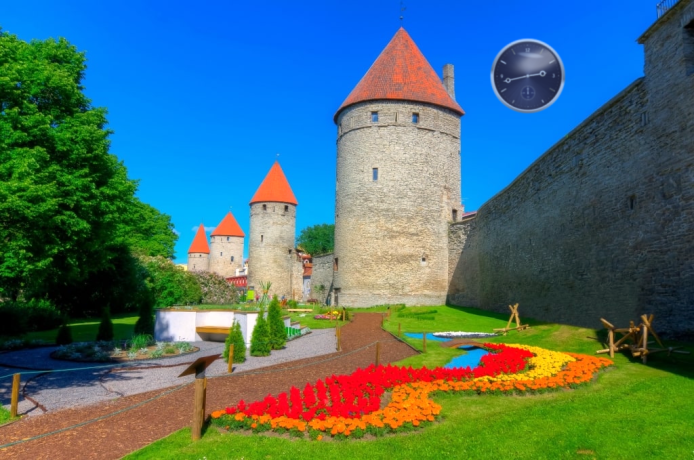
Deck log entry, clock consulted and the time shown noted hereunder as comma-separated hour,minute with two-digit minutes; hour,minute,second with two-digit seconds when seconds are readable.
2,43
